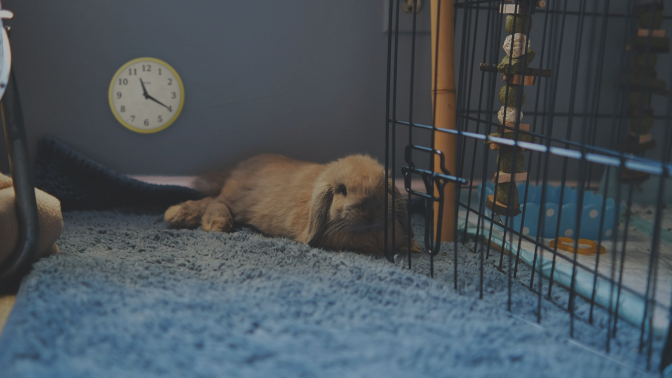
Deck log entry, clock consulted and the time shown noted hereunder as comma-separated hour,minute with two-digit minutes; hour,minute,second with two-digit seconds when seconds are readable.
11,20
